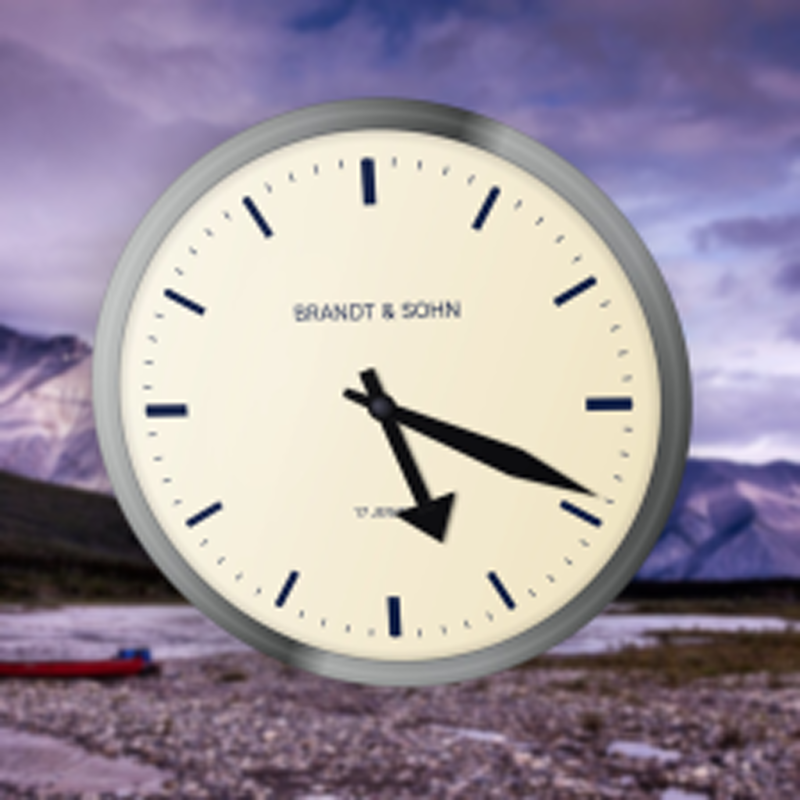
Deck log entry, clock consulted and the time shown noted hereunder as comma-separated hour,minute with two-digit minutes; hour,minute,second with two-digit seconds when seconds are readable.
5,19
